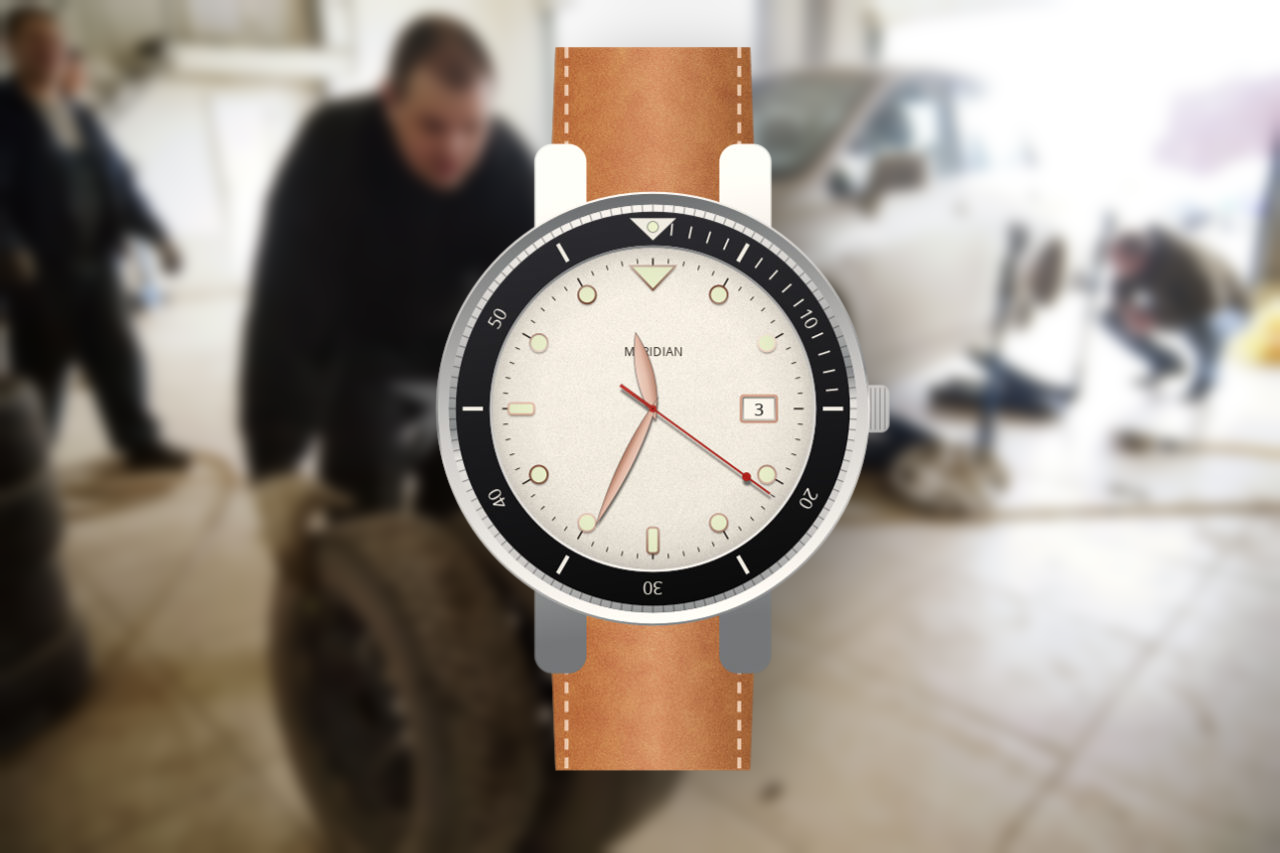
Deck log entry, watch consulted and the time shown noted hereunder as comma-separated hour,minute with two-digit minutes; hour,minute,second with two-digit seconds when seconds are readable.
11,34,21
